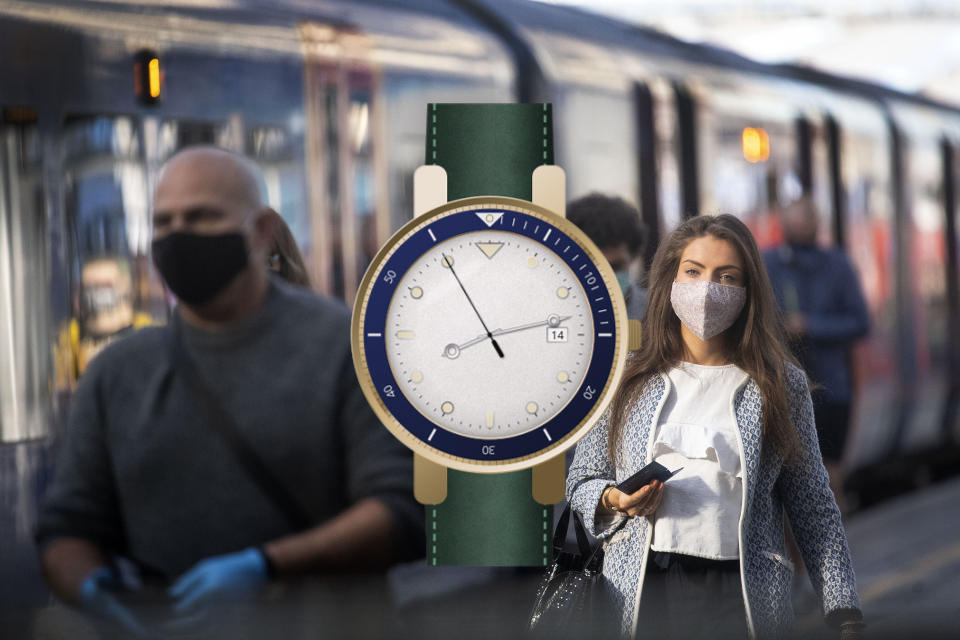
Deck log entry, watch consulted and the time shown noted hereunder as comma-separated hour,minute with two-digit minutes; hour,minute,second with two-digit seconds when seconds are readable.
8,12,55
